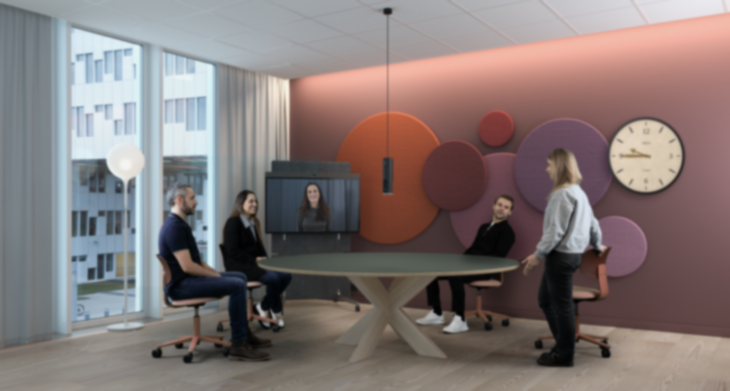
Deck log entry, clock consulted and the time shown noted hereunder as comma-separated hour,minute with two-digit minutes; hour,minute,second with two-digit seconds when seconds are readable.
9,45
